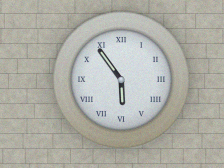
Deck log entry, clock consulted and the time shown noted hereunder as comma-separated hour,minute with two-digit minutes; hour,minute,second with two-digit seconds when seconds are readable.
5,54
